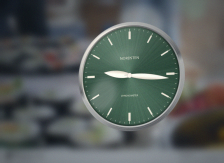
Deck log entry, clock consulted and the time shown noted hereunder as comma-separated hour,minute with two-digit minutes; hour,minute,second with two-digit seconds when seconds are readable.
9,16
